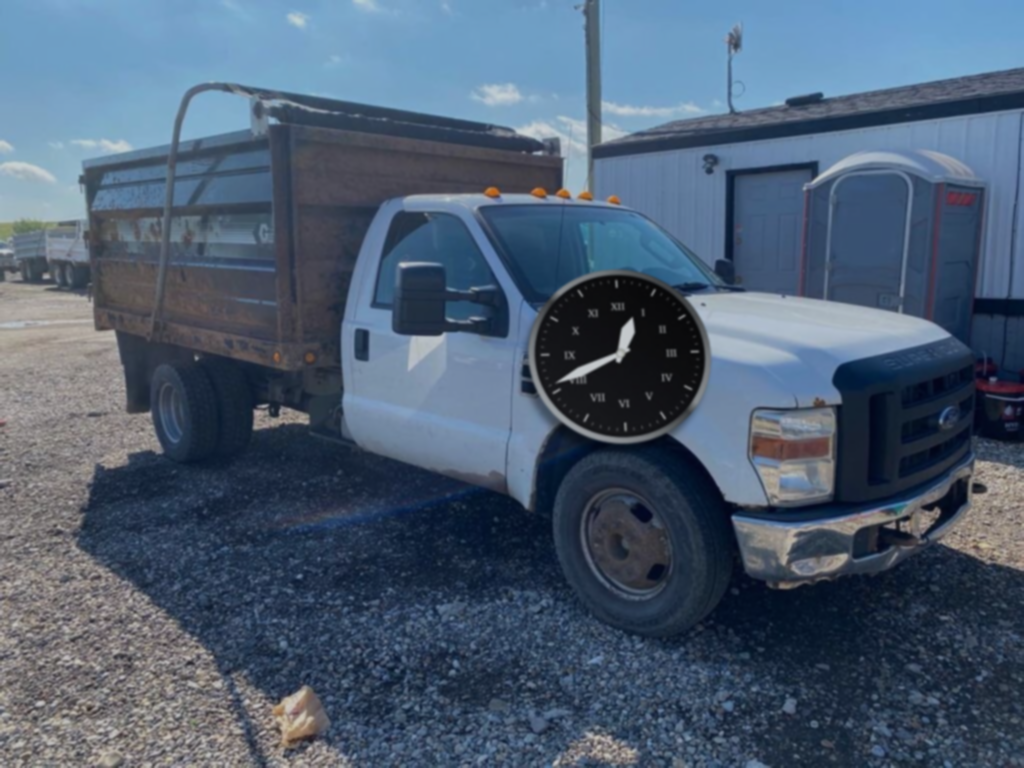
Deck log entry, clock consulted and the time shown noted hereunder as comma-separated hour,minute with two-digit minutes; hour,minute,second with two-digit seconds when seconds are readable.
12,41
